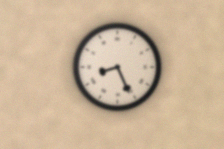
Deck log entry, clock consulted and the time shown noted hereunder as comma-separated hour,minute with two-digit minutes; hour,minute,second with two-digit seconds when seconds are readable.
8,26
